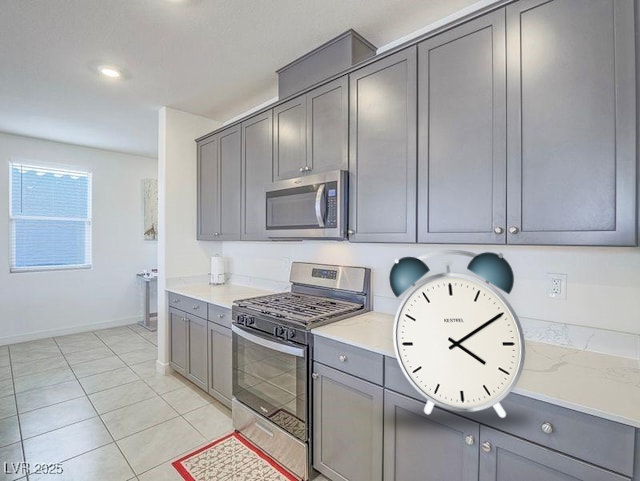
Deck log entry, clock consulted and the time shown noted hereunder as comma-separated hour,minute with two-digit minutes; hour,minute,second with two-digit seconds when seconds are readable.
4,10
